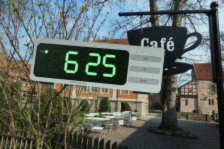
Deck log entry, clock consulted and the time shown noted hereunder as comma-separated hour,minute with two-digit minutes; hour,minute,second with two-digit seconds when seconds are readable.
6,25
